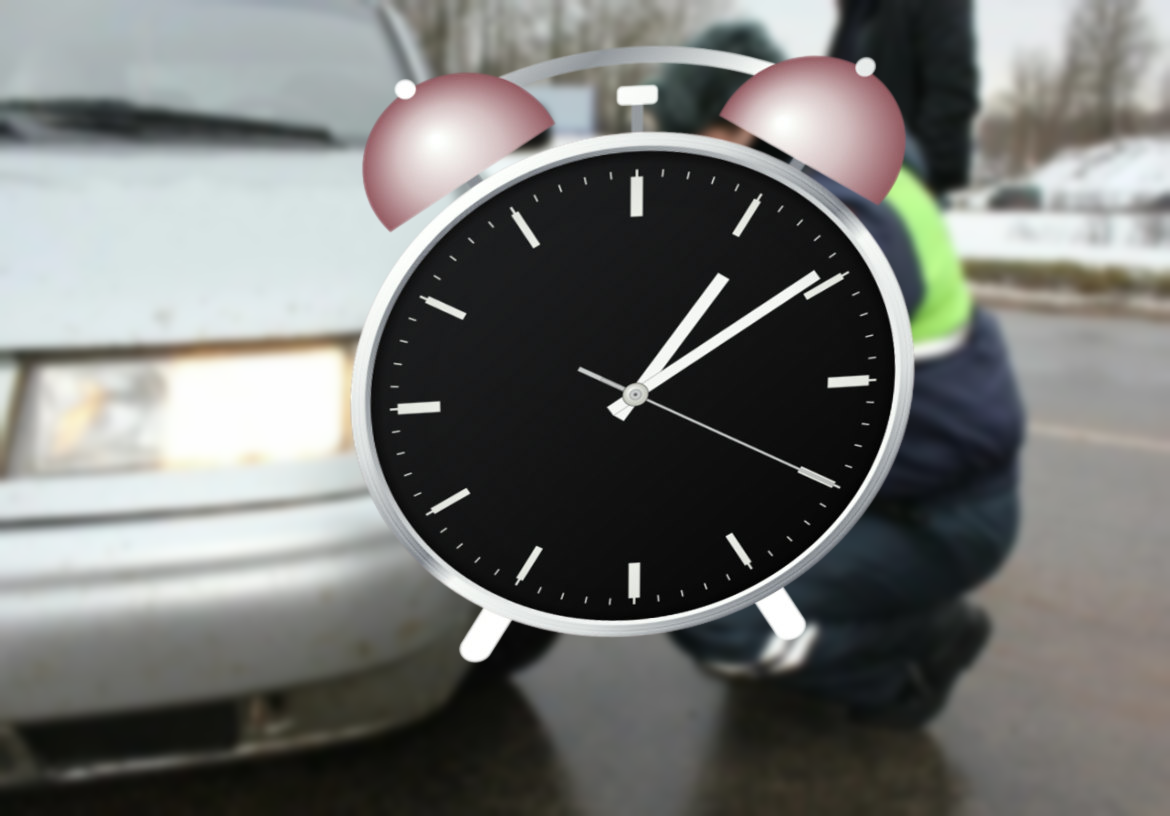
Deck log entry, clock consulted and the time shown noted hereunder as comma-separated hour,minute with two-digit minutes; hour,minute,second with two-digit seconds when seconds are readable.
1,09,20
